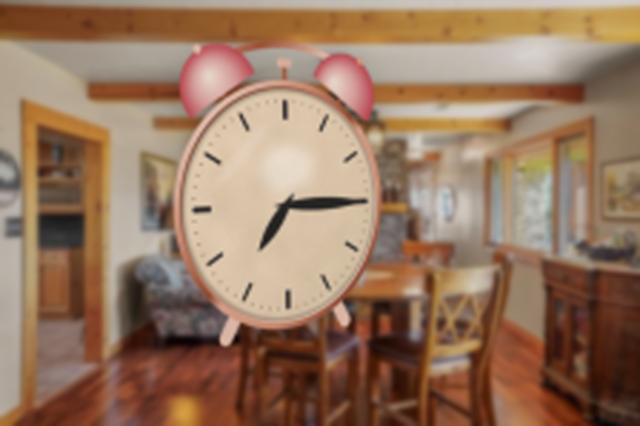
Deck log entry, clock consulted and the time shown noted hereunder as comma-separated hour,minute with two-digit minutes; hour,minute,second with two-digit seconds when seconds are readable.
7,15
